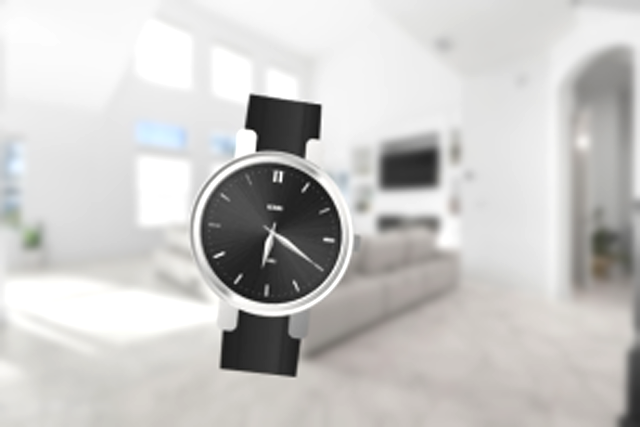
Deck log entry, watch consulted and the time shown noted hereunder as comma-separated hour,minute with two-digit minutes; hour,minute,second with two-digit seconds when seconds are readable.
6,20
